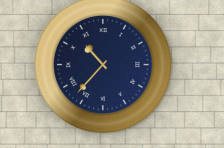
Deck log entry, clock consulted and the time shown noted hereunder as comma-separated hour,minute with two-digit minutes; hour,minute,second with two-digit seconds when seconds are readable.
10,37
